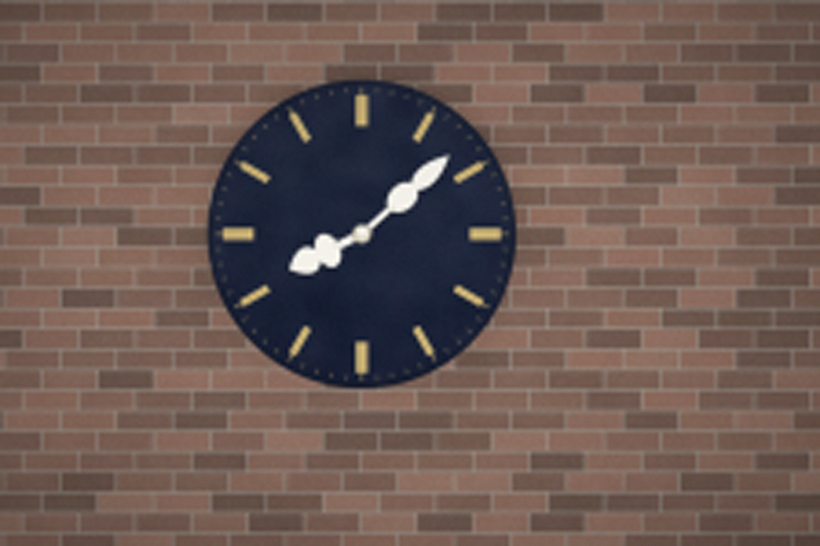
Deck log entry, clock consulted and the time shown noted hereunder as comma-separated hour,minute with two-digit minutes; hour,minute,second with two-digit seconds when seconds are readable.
8,08
